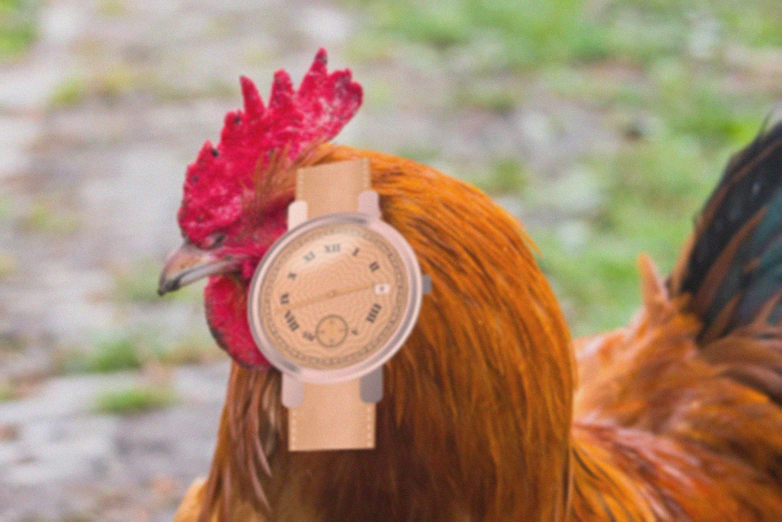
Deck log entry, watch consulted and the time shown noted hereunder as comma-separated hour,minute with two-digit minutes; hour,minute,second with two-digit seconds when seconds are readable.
2,43
